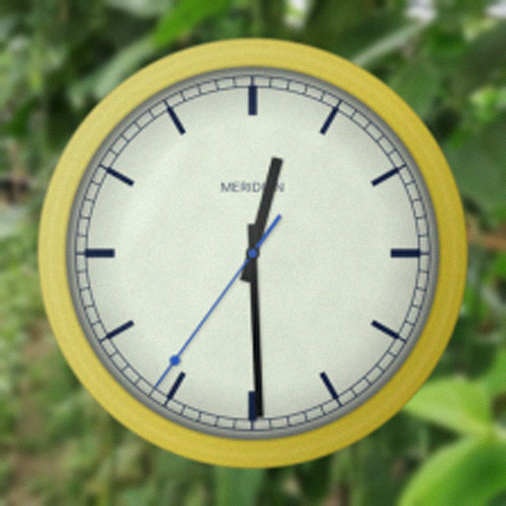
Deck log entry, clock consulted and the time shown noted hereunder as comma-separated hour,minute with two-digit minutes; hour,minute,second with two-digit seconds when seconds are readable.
12,29,36
